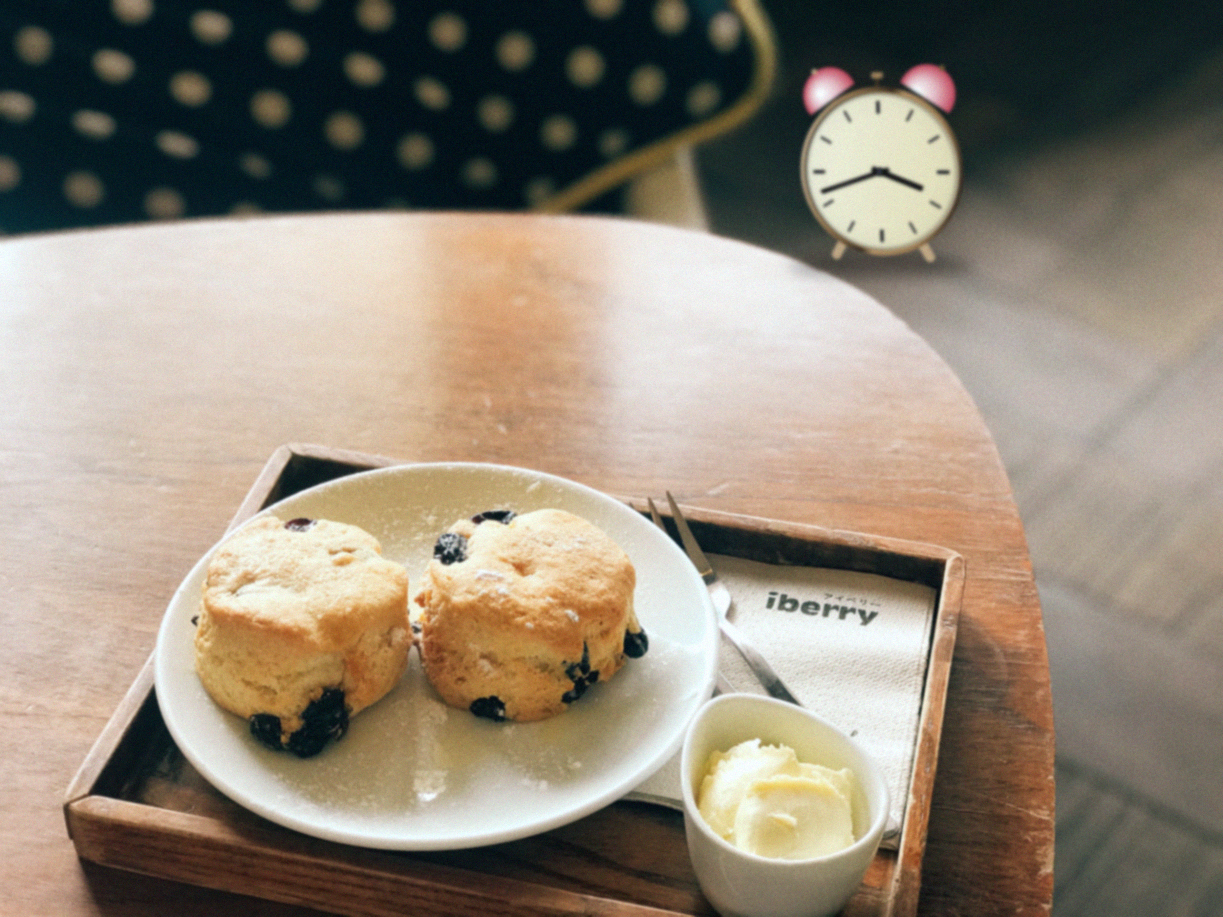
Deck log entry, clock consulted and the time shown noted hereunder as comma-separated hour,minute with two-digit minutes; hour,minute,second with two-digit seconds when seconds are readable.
3,42
